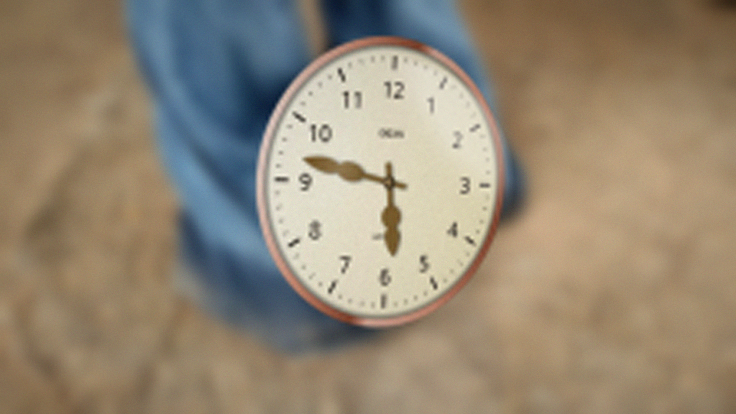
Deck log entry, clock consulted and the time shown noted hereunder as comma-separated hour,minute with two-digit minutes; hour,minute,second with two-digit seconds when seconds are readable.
5,47
